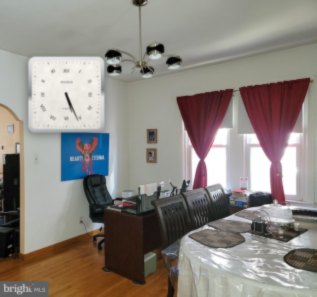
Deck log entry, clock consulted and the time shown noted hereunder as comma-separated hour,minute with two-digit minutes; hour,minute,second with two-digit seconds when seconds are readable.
5,26
